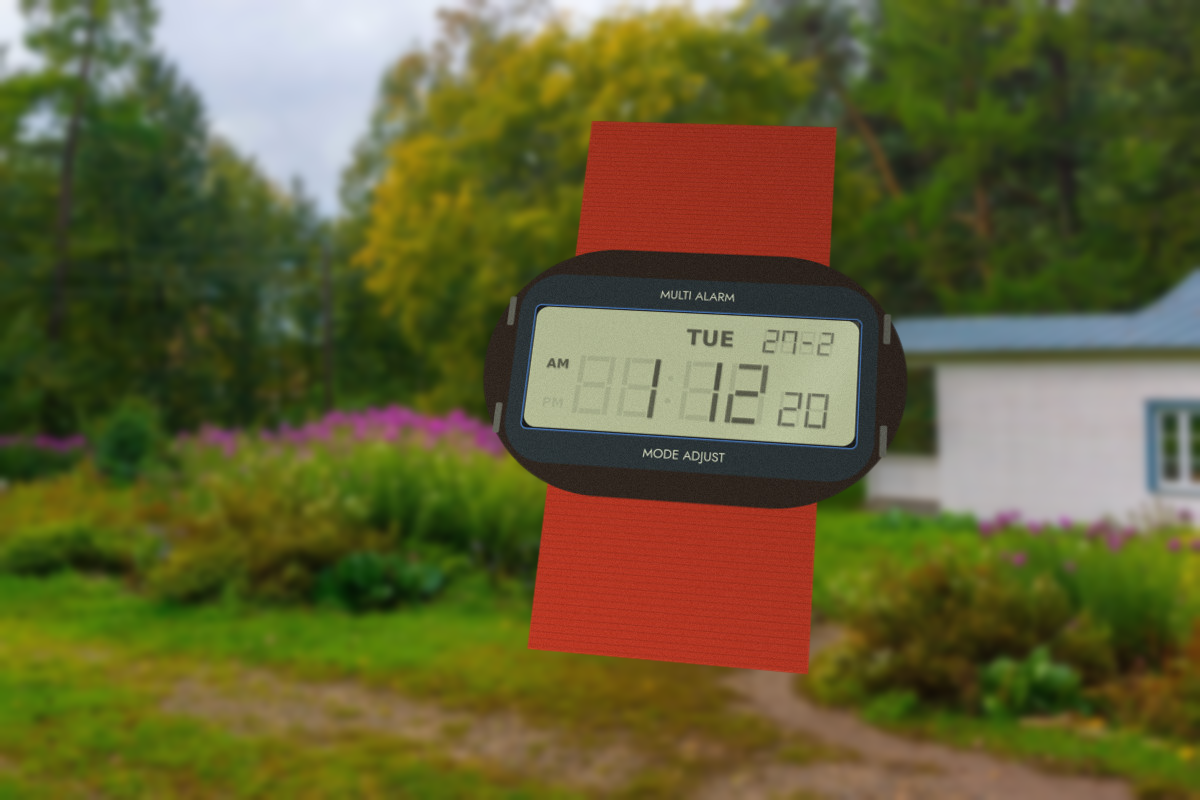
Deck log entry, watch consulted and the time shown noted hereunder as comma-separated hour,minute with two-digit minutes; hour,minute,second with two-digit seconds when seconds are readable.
1,12,20
